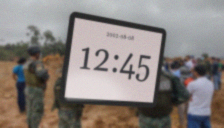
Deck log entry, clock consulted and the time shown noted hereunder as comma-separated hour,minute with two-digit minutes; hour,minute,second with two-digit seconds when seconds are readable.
12,45
